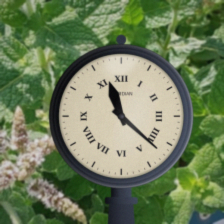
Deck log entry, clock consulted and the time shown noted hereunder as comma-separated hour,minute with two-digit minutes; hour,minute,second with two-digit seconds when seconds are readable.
11,22
